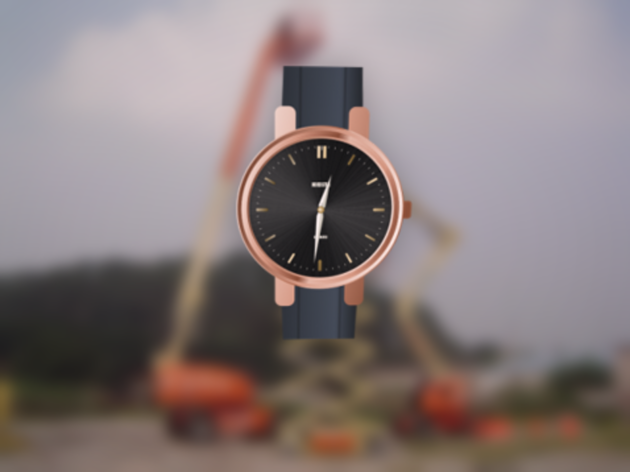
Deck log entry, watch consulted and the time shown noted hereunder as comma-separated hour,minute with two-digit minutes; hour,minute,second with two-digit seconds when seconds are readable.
12,31
